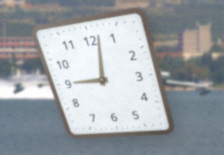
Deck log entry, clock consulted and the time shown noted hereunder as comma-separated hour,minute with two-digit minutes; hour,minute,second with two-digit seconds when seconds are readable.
9,02
